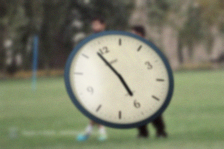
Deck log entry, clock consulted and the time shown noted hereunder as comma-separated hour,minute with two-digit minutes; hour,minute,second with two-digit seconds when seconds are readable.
5,58
